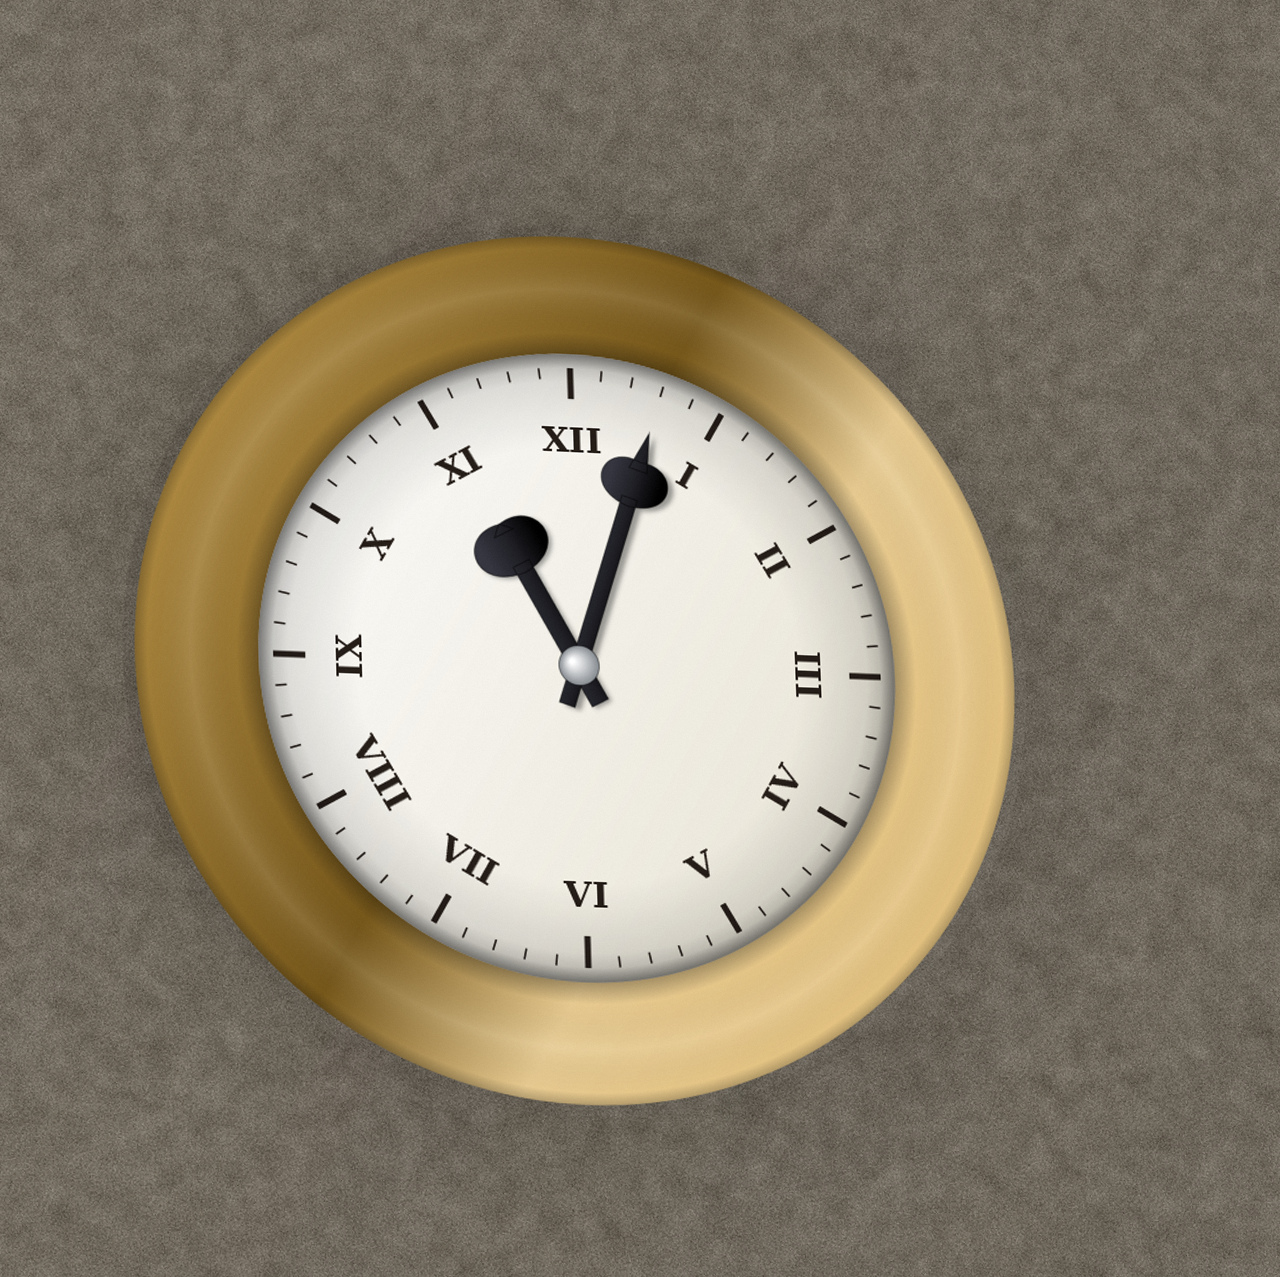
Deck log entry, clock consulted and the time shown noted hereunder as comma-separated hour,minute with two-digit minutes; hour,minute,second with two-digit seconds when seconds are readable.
11,03
